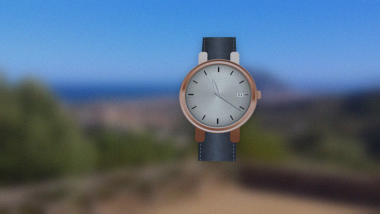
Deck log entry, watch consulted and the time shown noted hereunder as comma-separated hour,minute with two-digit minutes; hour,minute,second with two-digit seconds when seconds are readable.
11,21
